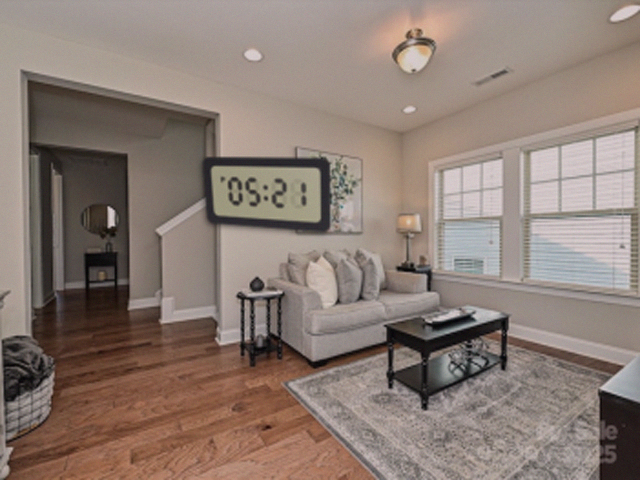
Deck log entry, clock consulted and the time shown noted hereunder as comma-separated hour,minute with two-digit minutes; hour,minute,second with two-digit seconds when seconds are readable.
5,21
